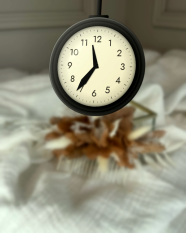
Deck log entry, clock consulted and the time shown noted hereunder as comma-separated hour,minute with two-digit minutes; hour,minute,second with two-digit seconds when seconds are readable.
11,36
